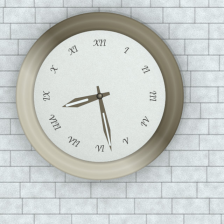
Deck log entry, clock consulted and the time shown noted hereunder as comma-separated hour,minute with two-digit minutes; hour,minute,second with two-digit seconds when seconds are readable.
8,28
